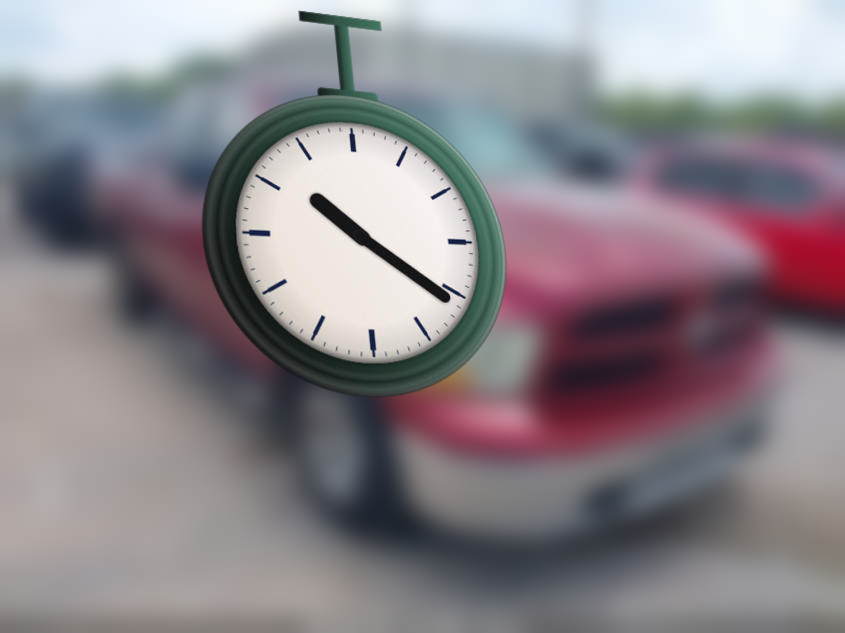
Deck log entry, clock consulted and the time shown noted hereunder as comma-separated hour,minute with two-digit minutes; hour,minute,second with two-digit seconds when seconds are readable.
10,21
